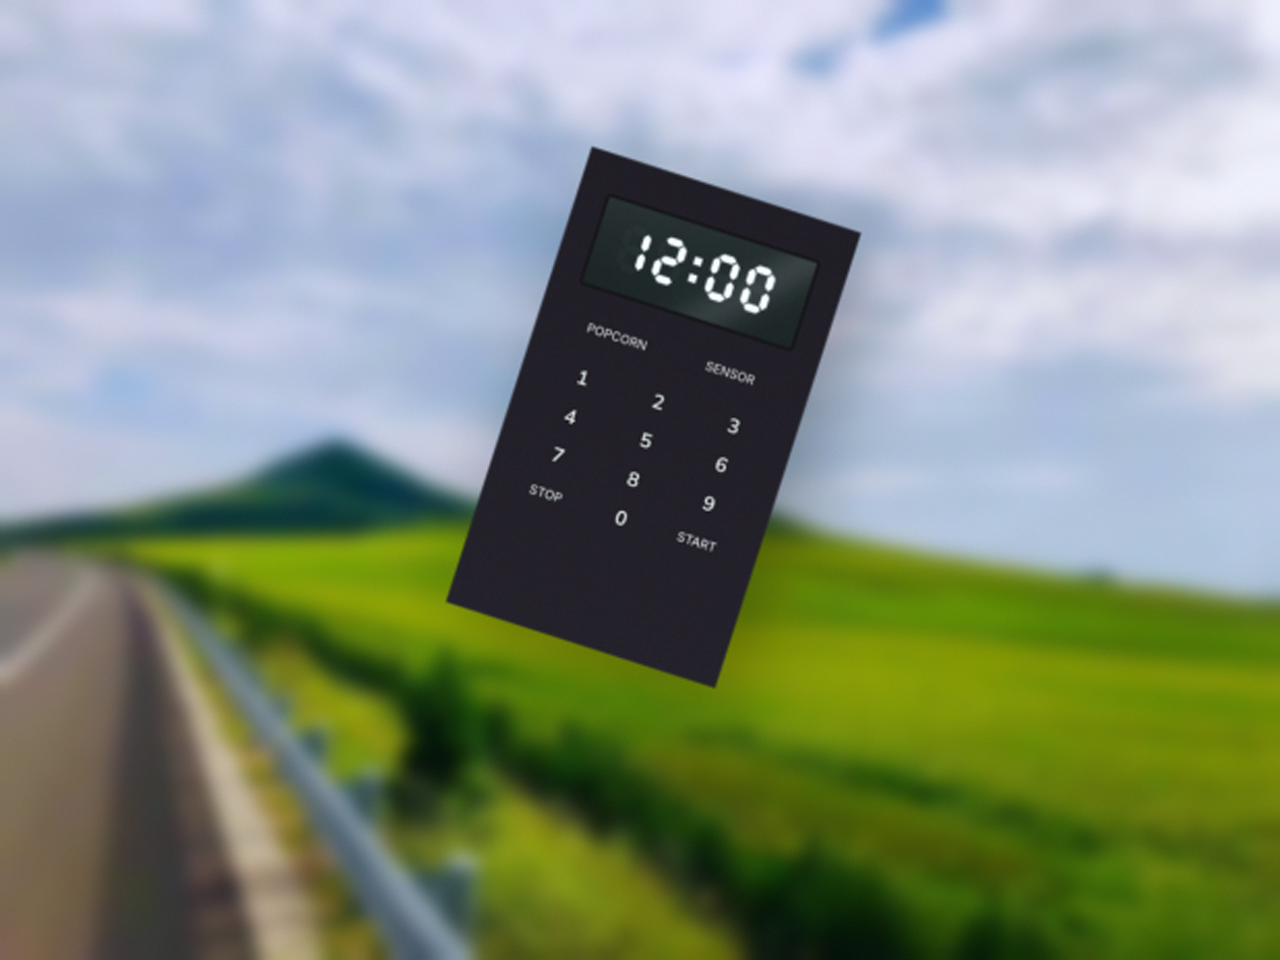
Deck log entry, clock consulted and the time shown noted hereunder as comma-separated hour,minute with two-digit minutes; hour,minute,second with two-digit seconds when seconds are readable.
12,00
